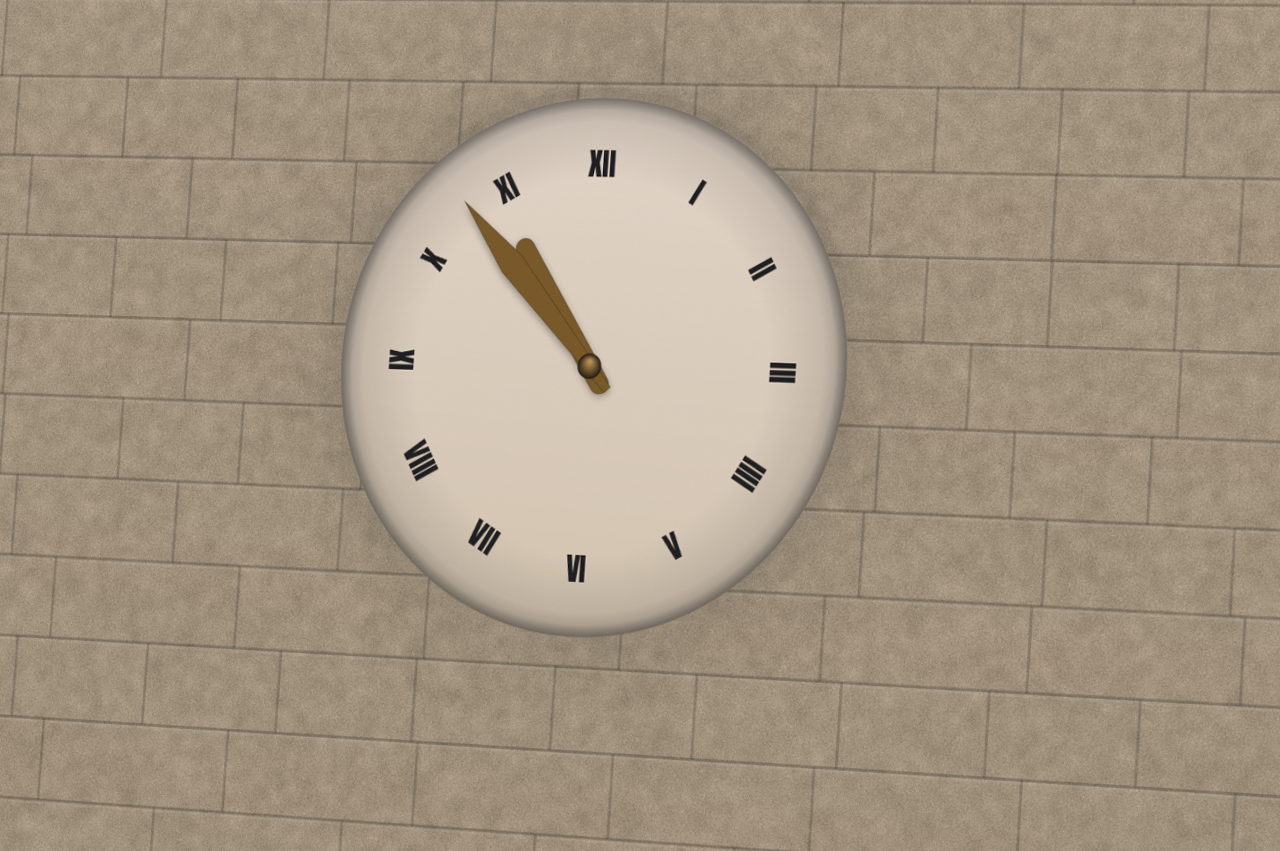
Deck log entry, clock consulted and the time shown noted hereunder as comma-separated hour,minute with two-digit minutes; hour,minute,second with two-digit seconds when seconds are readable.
10,53
